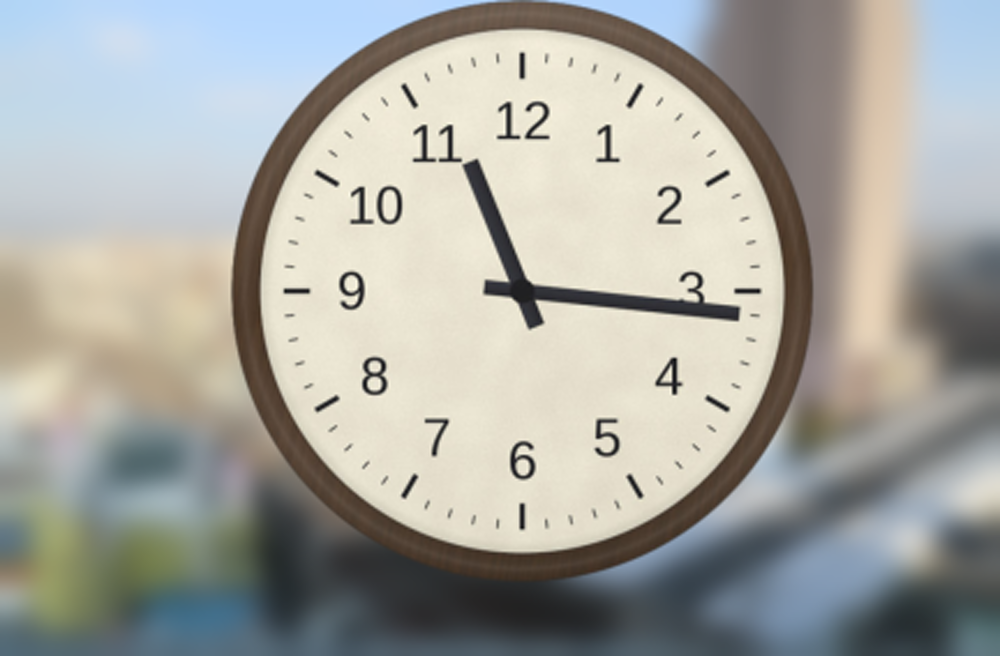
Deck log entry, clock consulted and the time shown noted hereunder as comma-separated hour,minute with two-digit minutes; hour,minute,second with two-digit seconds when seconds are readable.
11,16
